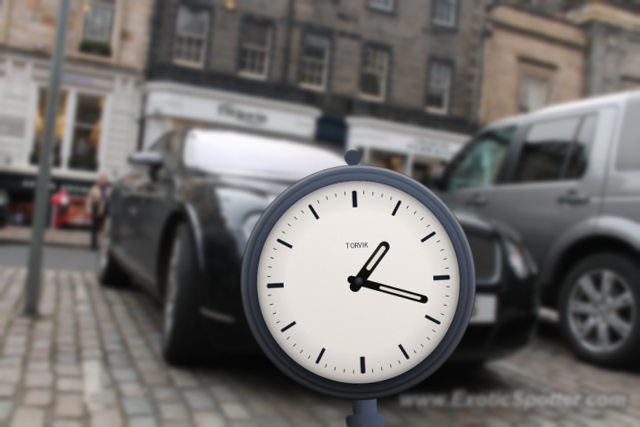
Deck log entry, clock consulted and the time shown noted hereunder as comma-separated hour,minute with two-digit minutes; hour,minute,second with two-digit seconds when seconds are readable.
1,18
